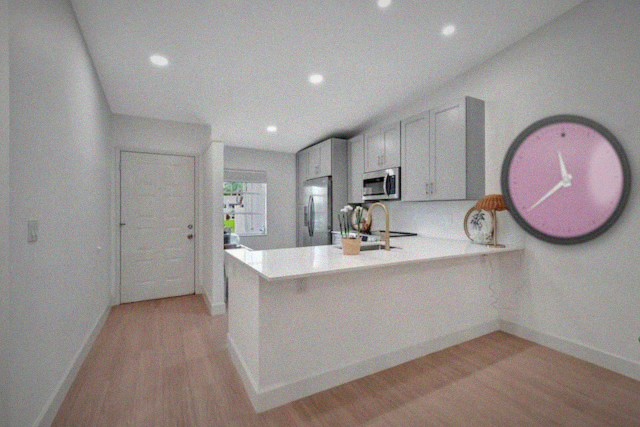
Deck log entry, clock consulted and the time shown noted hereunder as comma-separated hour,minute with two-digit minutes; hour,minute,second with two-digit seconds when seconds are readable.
11,39
